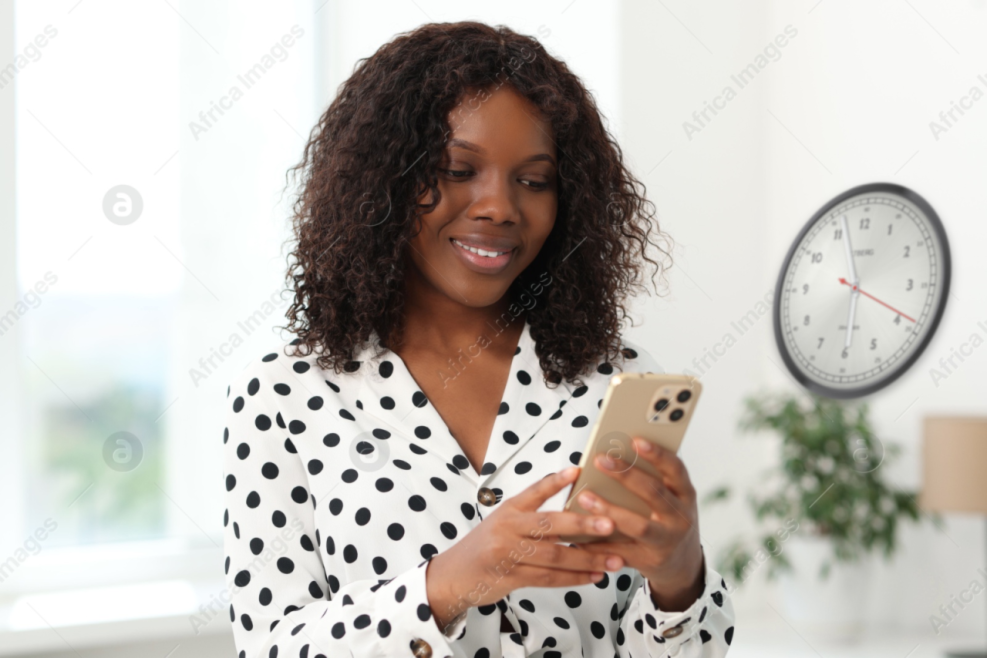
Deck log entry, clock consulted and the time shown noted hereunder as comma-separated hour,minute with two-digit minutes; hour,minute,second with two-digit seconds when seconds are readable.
5,56,19
